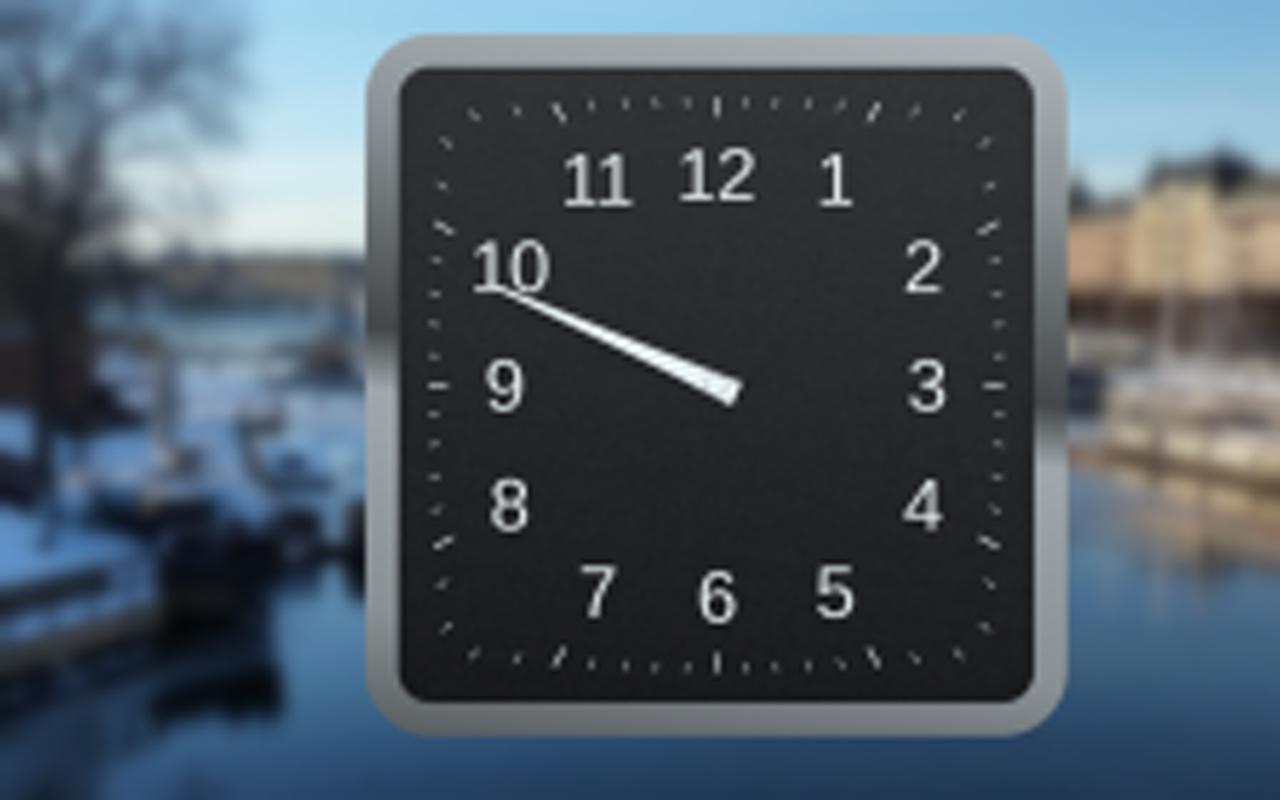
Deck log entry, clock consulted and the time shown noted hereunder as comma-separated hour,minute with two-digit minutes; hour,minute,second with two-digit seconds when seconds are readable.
9,49
